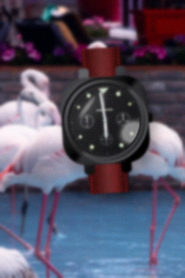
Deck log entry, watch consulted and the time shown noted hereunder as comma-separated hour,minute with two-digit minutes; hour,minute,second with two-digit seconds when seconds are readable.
5,59
